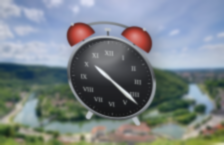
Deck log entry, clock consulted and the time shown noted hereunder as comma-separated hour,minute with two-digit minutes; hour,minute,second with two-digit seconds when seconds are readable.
10,22
